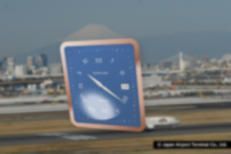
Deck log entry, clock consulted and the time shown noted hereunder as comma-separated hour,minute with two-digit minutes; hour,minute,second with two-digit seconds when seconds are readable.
10,21
